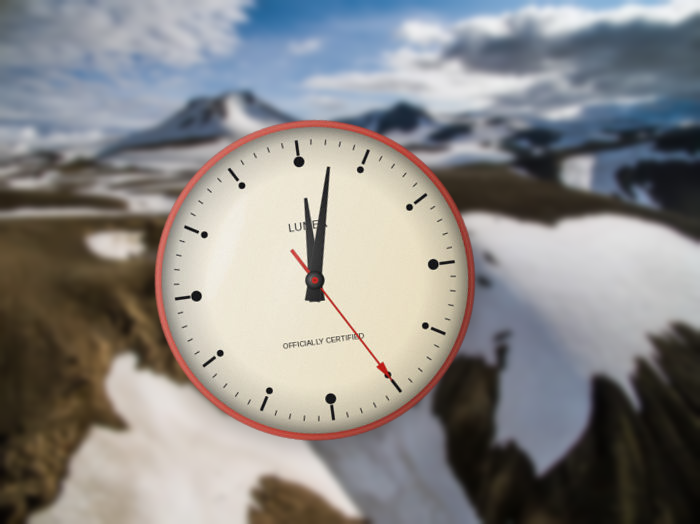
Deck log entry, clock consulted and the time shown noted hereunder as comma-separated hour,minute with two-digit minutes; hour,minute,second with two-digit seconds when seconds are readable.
12,02,25
